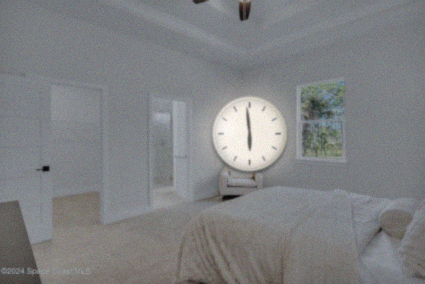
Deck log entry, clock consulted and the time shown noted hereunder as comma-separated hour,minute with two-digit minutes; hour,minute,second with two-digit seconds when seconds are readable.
5,59
